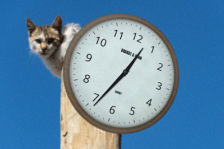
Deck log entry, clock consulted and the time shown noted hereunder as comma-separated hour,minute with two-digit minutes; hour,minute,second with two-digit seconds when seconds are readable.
12,34
